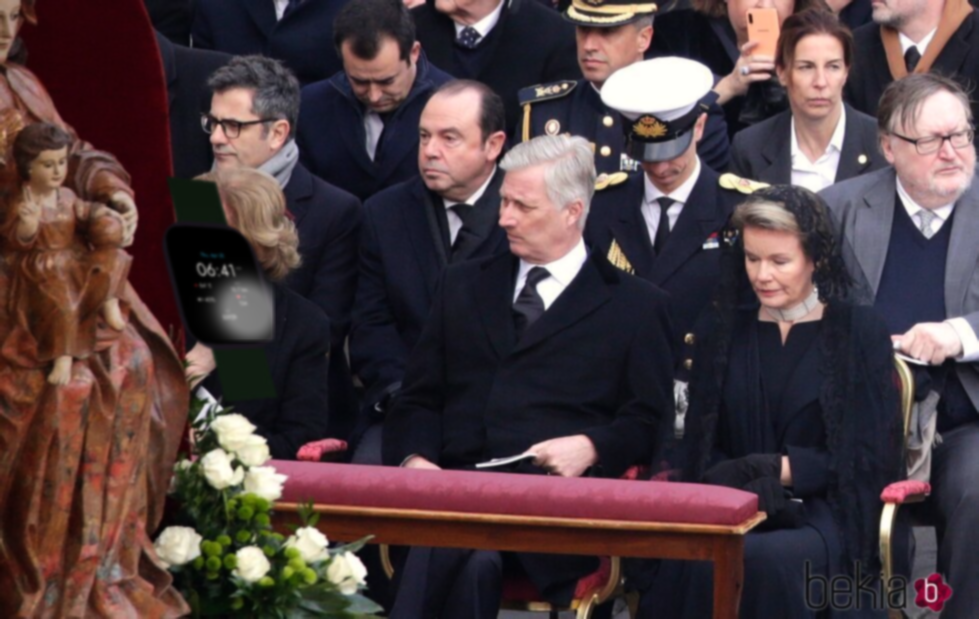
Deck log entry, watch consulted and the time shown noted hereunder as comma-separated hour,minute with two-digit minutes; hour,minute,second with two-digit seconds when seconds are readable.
6,41
